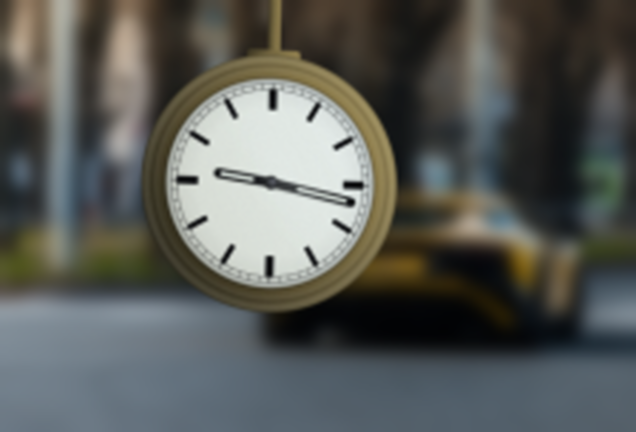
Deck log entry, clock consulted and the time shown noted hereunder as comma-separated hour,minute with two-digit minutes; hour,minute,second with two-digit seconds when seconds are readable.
9,17
